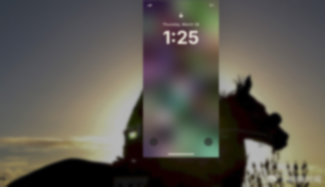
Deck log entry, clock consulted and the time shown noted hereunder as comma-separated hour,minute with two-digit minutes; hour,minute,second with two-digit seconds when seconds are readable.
1,25
